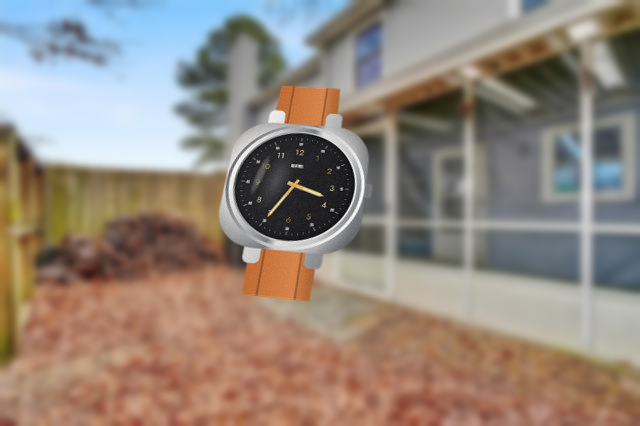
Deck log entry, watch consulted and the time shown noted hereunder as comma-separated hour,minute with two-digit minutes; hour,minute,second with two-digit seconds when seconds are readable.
3,35
